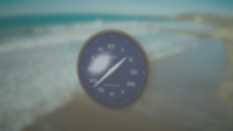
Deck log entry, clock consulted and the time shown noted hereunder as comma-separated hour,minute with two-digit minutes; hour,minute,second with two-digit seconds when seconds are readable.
1,38
